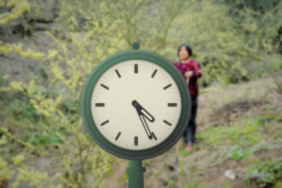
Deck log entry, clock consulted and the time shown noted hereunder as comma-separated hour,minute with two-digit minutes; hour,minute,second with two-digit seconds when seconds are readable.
4,26
